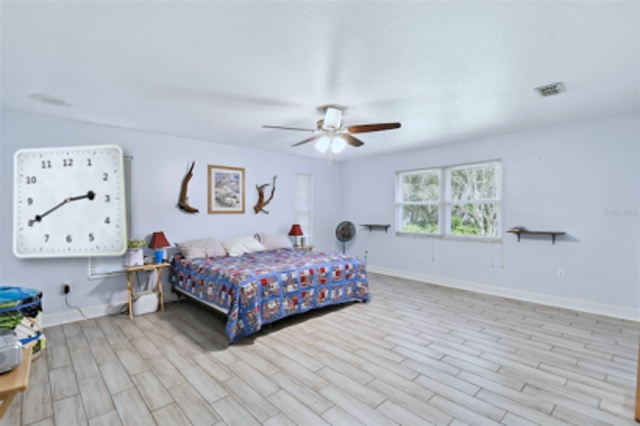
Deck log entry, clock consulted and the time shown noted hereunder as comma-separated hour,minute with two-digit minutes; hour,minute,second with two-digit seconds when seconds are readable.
2,40
